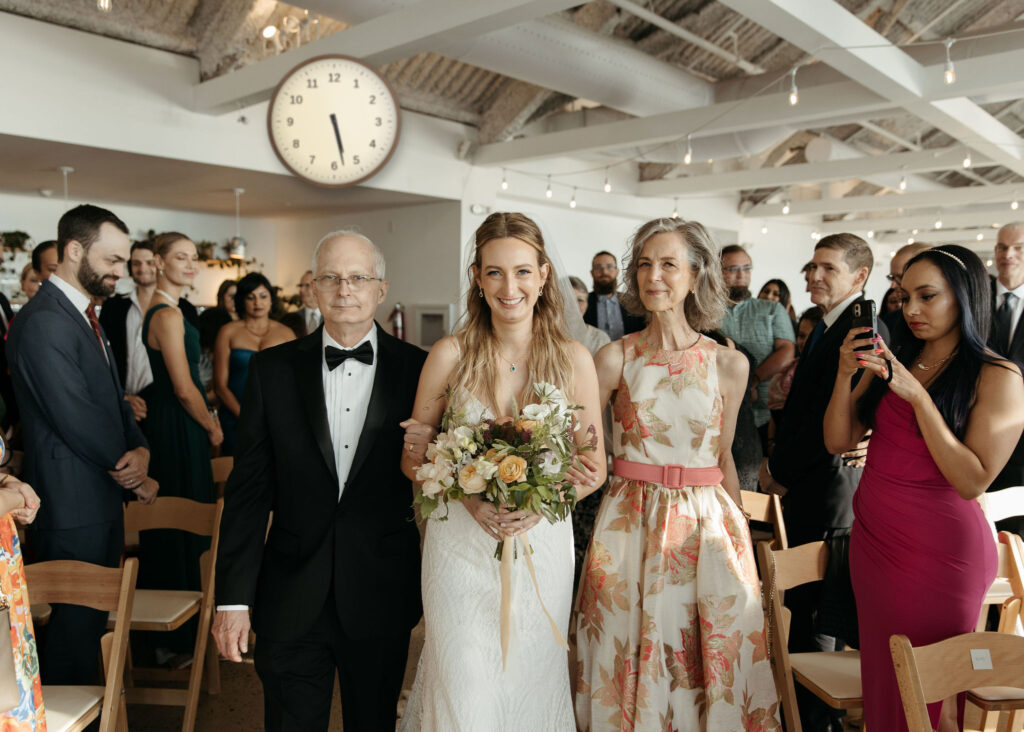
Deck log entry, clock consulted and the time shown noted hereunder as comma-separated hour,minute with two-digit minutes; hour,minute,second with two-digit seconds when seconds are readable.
5,28
